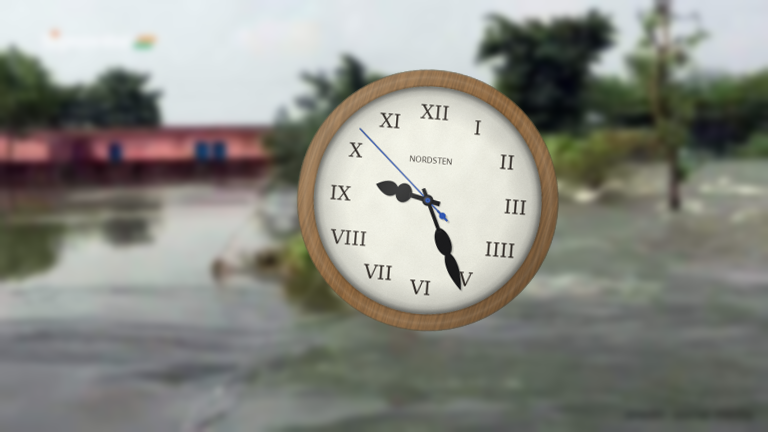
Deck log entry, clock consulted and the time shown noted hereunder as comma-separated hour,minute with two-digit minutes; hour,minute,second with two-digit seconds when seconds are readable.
9,25,52
